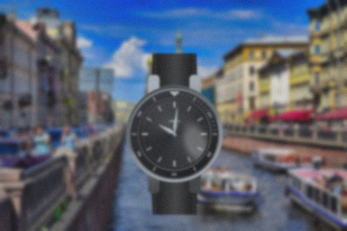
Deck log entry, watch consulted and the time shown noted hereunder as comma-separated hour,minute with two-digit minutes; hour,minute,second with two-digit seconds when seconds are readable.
10,01
